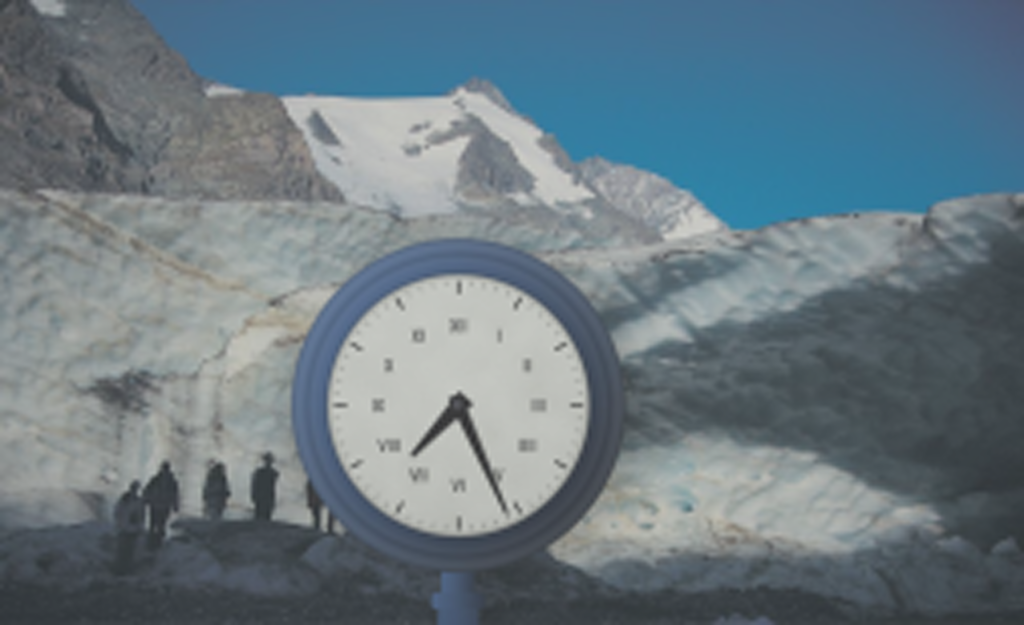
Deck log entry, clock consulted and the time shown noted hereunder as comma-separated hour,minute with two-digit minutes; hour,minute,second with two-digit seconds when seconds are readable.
7,26
